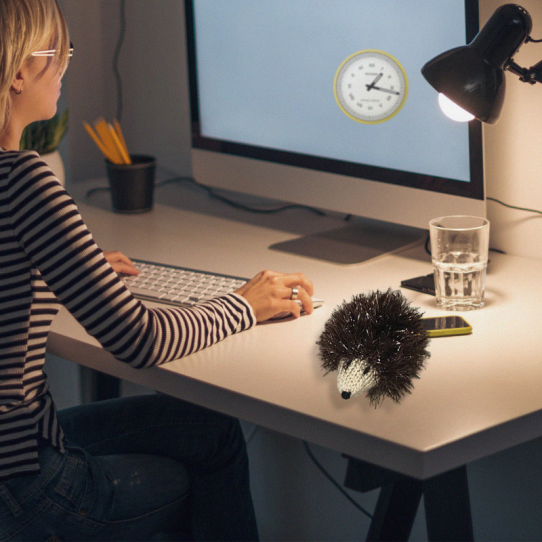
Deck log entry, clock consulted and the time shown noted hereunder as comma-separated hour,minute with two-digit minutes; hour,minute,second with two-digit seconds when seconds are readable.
1,17
